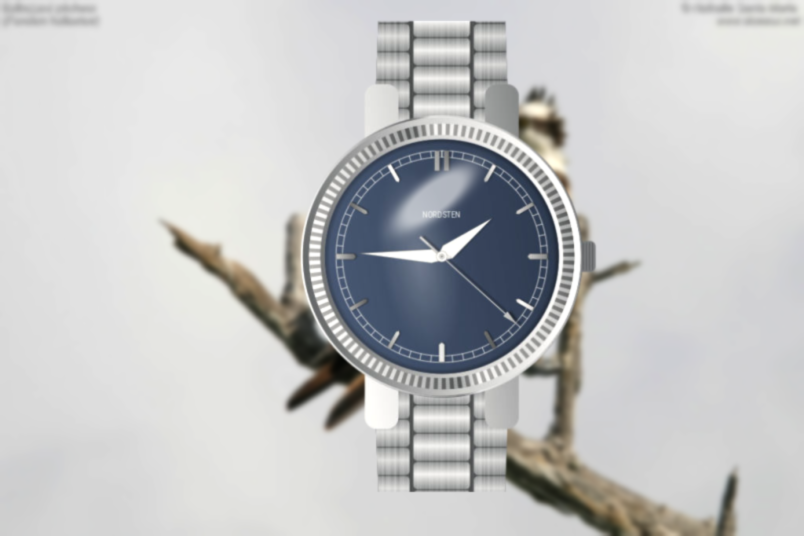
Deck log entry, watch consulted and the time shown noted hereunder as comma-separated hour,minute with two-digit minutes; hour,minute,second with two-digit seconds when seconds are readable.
1,45,22
